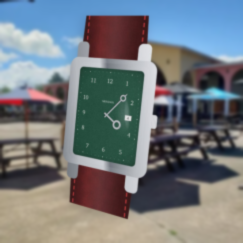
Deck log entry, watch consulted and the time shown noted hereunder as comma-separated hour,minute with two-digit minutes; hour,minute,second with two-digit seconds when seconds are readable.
4,07
